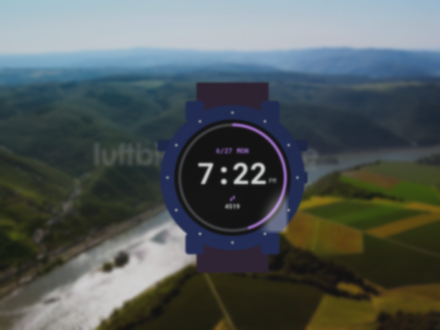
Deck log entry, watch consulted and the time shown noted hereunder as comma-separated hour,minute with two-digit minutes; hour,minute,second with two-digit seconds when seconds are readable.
7,22
